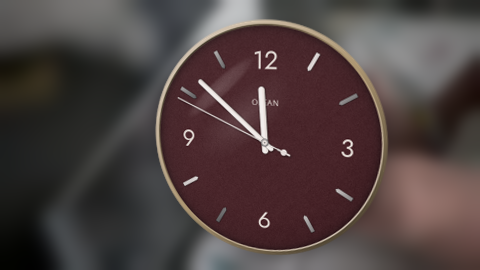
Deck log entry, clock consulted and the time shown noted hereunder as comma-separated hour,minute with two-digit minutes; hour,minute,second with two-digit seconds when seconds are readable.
11,51,49
